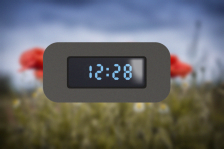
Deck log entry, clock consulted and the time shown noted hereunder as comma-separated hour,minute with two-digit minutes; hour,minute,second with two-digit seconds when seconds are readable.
12,28
